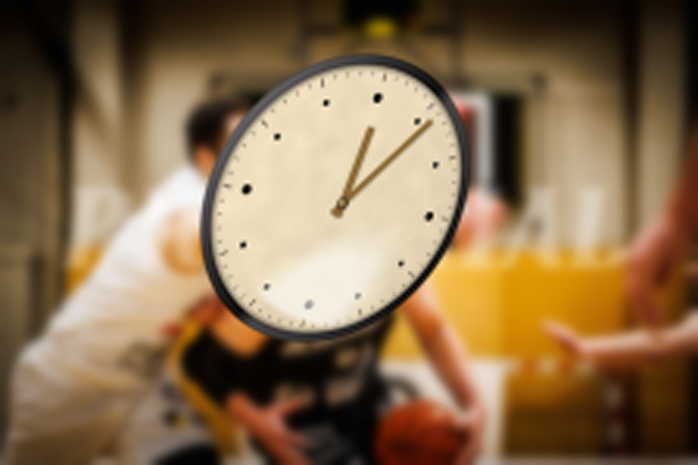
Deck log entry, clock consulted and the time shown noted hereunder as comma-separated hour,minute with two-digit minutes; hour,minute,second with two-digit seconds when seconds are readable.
12,06
